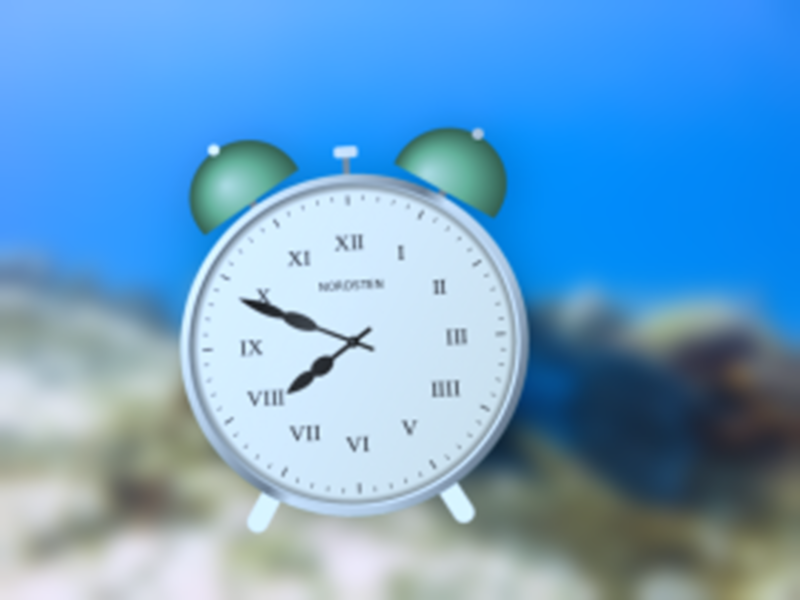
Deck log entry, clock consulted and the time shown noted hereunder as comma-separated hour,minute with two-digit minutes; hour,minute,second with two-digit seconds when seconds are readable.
7,49
